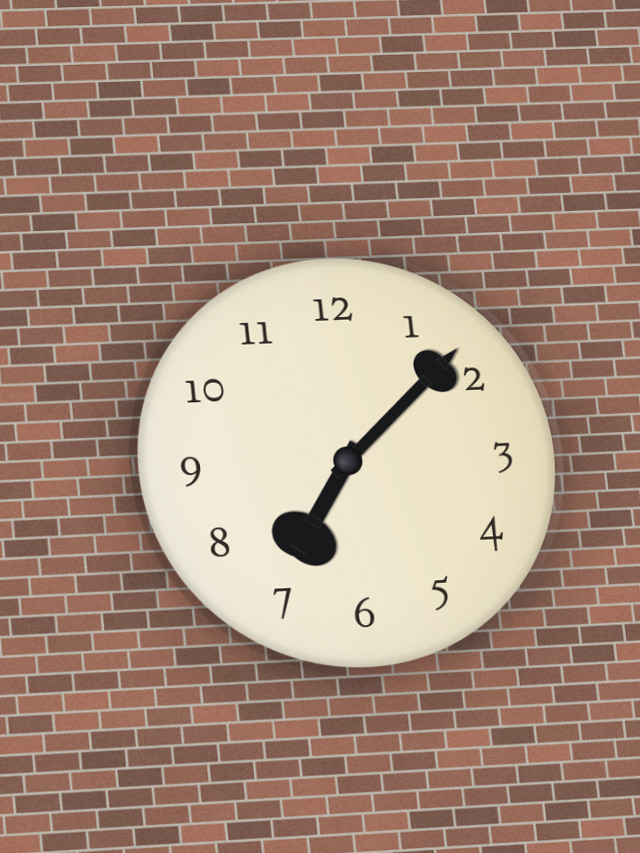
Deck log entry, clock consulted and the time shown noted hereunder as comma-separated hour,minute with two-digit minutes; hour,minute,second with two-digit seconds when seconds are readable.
7,08
